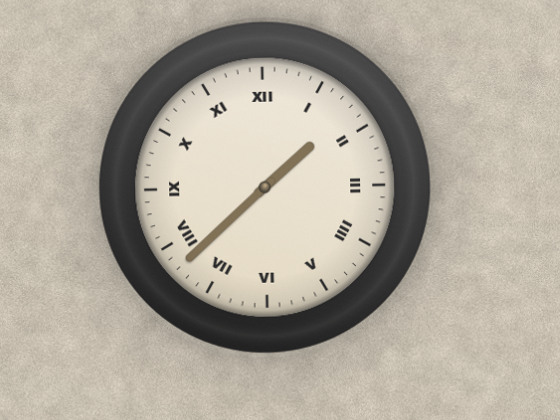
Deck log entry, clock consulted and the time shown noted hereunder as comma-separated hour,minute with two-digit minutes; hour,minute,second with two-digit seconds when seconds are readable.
1,38
